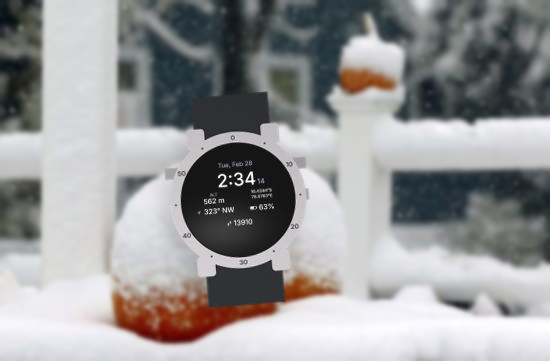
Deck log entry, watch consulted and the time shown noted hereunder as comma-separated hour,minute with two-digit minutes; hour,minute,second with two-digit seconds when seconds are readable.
2,34
